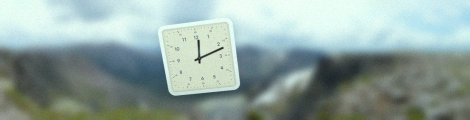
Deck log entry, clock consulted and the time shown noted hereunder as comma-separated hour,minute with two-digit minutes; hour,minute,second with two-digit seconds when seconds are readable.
12,12
